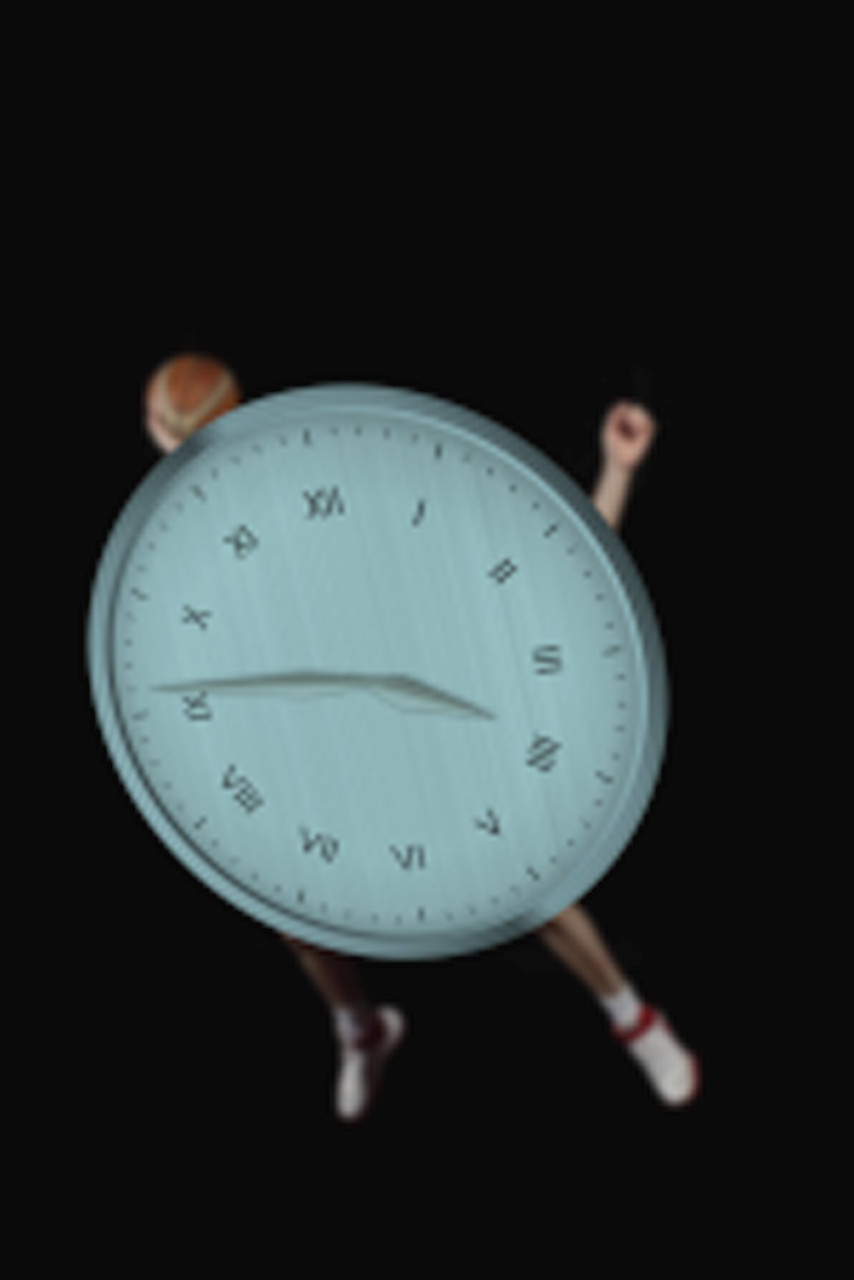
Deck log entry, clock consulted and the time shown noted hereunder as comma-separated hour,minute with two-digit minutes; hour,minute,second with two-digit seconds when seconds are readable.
3,46
